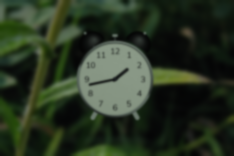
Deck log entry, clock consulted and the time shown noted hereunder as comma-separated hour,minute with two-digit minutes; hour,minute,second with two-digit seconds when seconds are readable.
1,43
